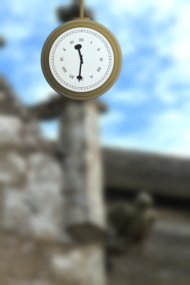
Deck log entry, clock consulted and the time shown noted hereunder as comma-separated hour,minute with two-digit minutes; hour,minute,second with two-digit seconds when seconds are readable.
11,31
